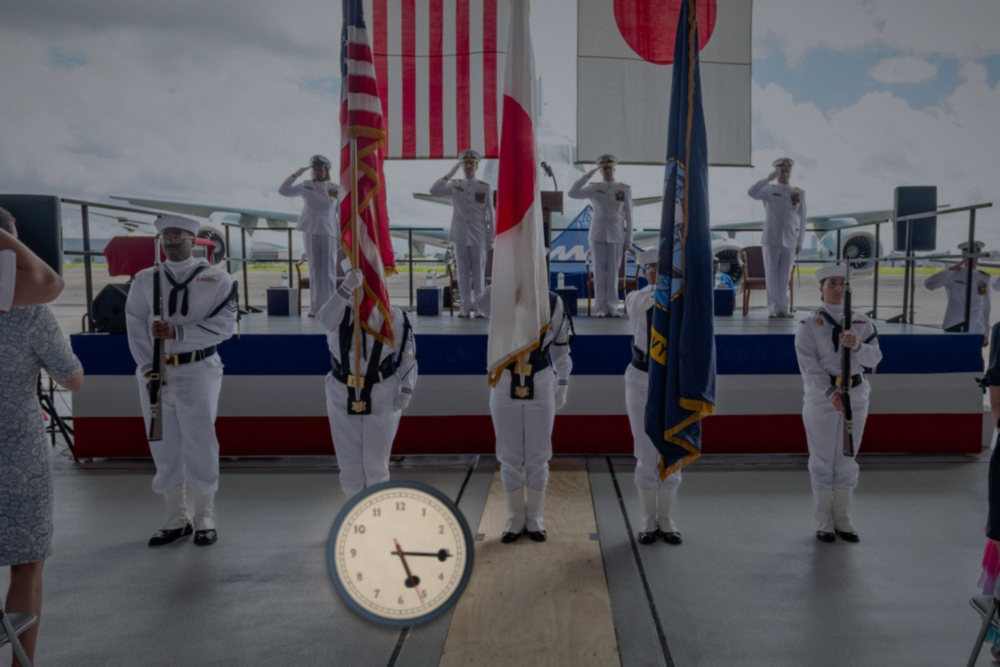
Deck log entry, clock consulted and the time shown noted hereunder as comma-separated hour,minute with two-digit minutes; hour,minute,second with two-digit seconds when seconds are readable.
5,15,26
